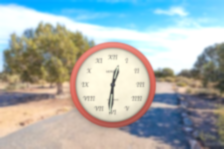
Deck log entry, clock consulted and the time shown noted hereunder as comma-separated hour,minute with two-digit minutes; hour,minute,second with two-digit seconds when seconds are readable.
12,31
